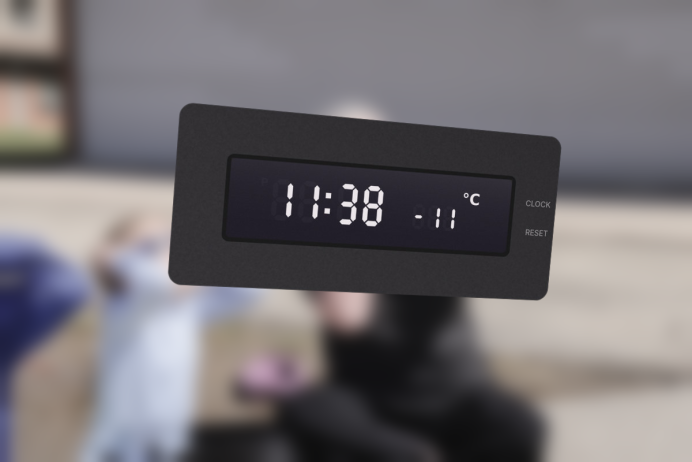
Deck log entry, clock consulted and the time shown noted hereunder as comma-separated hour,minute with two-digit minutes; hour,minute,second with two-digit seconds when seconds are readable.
11,38
